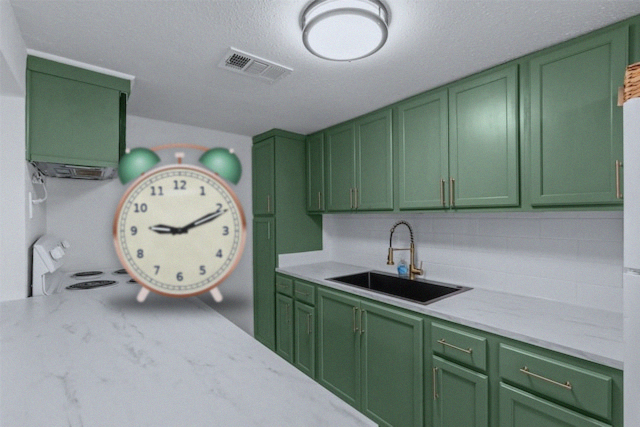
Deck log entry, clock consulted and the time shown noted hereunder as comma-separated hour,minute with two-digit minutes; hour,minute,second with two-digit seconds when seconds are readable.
9,11
